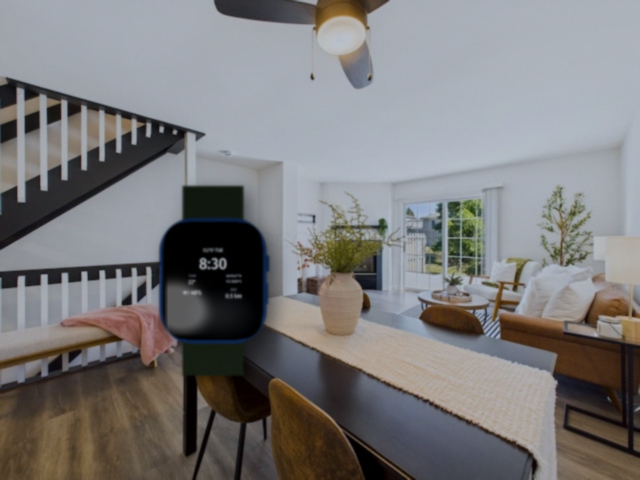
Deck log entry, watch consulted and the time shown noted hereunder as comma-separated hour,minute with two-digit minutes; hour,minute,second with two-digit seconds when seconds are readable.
8,30
